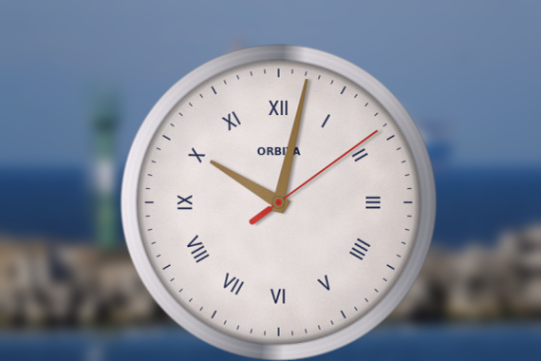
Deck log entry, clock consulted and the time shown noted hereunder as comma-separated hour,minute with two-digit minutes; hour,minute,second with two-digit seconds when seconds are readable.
10,02,09
